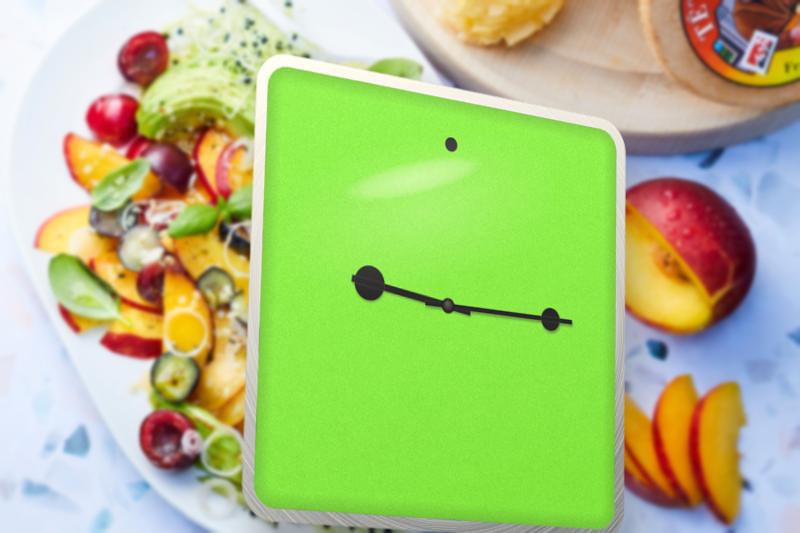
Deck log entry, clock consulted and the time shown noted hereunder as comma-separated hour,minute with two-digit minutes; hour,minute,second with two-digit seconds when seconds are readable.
9,15
